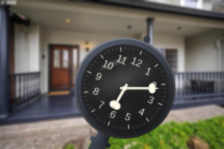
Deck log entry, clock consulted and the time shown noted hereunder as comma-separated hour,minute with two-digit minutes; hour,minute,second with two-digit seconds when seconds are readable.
6,11
